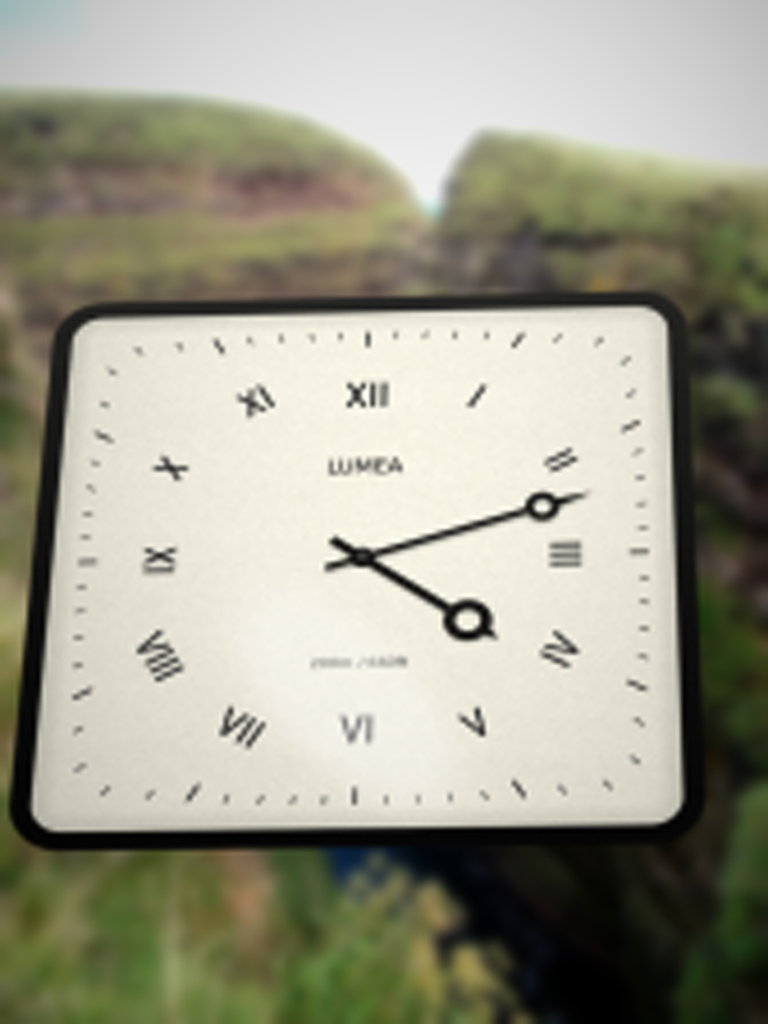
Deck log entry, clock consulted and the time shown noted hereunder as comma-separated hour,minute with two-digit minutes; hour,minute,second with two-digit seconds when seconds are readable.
4,12
